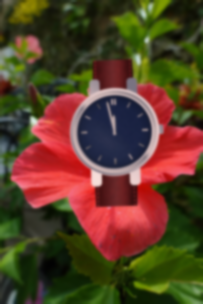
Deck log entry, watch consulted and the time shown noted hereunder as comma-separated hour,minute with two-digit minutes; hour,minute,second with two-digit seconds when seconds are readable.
11,58
